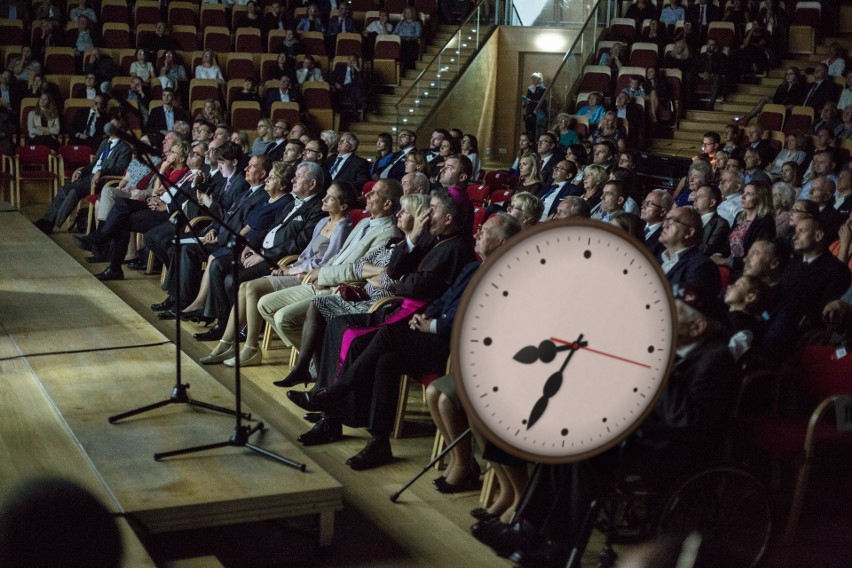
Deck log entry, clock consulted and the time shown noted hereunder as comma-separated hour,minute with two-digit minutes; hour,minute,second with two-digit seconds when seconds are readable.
8,34,17
